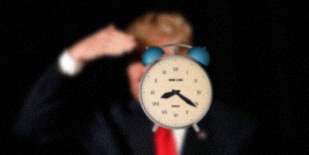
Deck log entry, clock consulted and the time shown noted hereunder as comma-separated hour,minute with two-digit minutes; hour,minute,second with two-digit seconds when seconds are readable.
8,21
